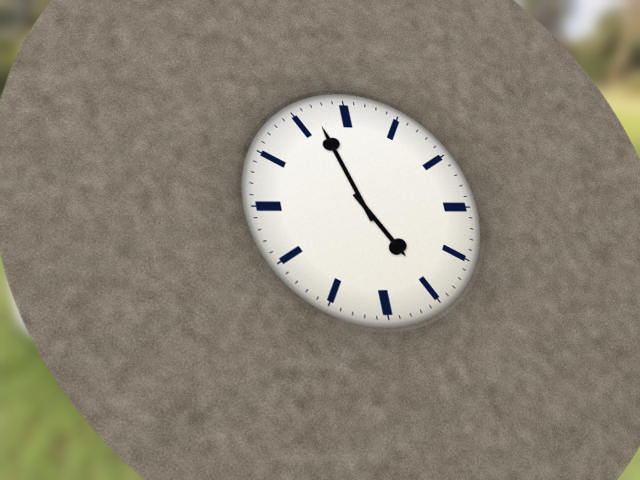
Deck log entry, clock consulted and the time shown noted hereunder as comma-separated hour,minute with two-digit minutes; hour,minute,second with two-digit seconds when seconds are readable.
4,57
